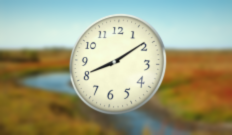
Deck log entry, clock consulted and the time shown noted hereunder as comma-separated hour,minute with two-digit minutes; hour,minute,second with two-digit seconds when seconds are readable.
8,09
